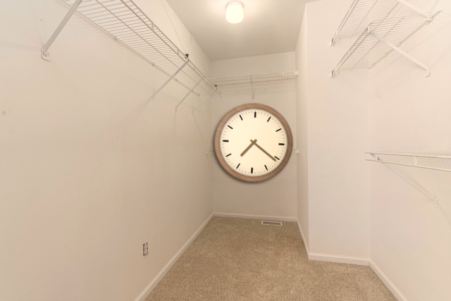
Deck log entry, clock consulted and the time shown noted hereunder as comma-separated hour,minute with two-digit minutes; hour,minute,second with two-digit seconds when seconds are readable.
7,21
